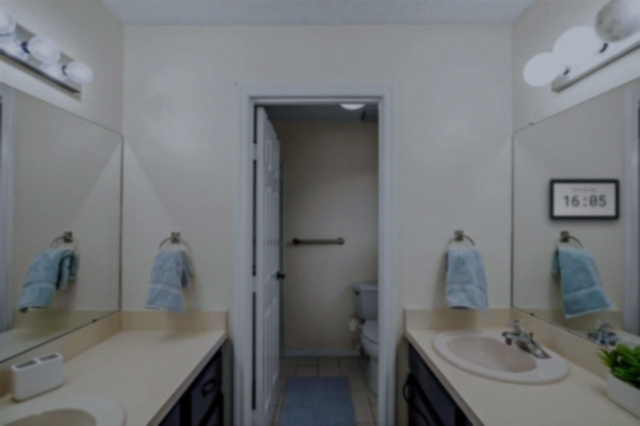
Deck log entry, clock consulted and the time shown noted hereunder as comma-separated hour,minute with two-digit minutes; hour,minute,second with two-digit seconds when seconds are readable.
16,05
